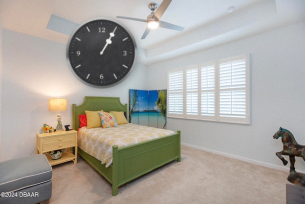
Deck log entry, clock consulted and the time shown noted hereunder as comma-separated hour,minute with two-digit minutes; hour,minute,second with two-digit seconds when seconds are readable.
1,05
